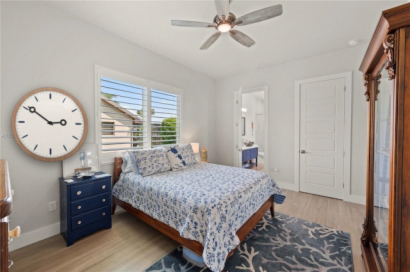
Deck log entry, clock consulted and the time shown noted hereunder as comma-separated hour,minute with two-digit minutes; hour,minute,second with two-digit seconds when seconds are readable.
2,51
